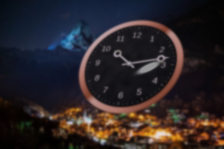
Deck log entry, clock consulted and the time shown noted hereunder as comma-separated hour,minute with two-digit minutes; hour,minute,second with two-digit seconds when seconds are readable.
10,13
